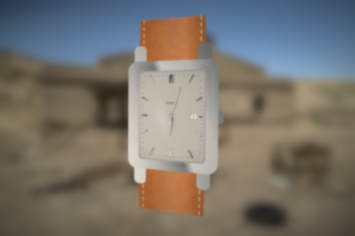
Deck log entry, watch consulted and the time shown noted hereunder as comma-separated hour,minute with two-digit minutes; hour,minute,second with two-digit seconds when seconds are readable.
6,03
